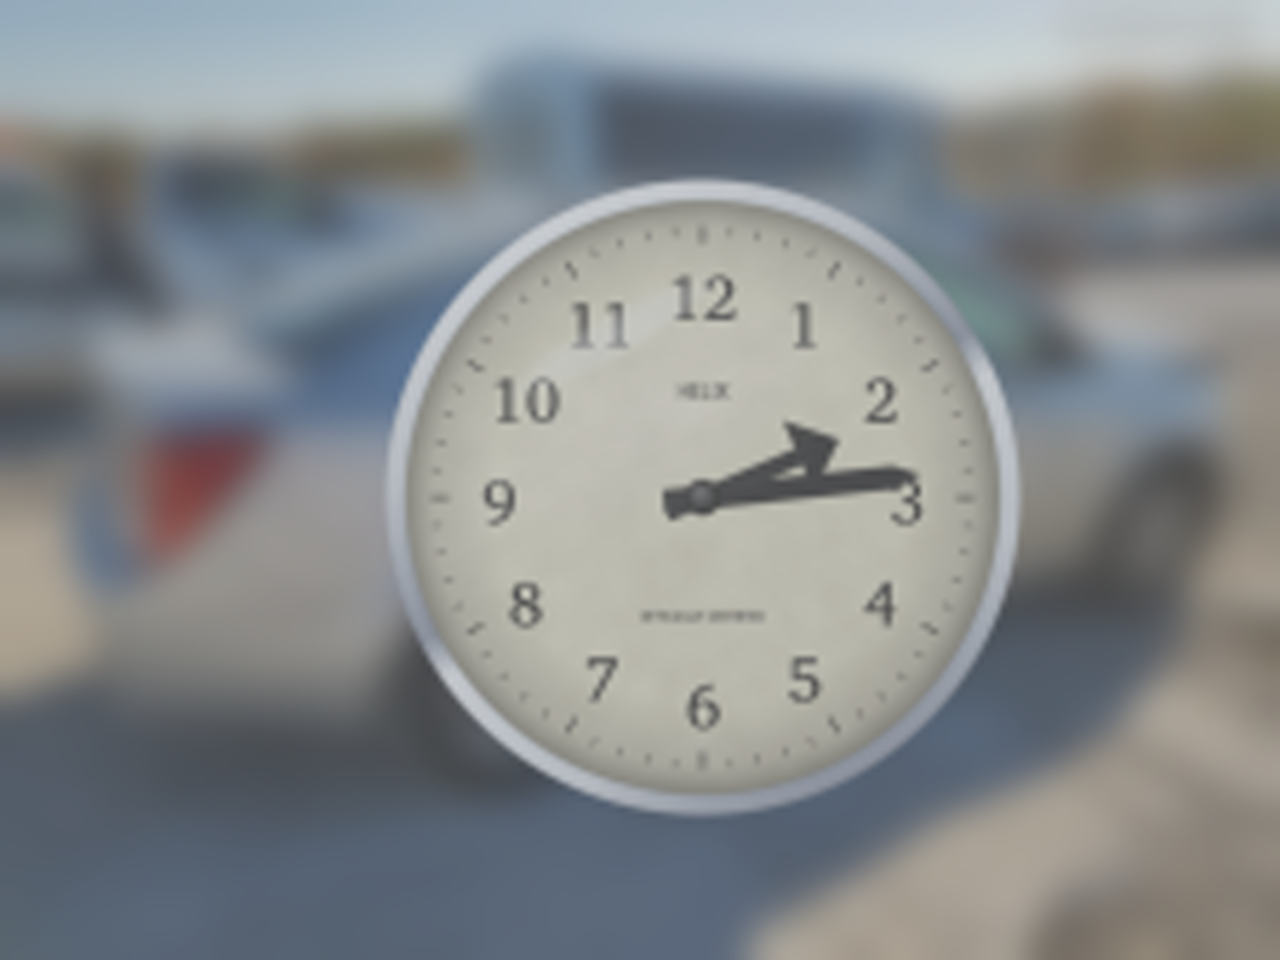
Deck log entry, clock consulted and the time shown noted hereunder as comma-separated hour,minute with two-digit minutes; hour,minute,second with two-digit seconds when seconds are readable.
2,14
